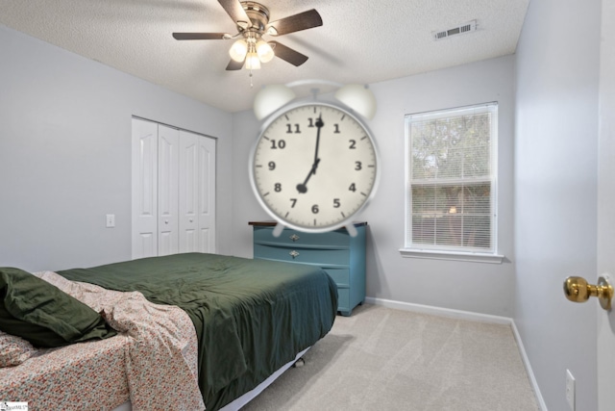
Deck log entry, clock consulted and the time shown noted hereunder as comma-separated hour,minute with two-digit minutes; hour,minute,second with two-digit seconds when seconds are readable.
7,01
